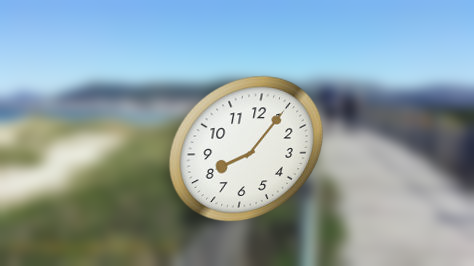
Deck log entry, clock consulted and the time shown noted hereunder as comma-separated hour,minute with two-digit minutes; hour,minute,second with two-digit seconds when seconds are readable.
8,05
